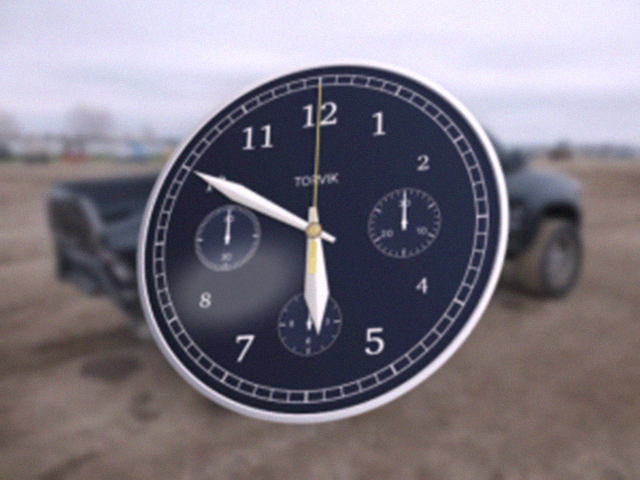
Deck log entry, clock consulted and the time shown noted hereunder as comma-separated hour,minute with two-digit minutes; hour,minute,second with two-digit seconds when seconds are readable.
5,50
